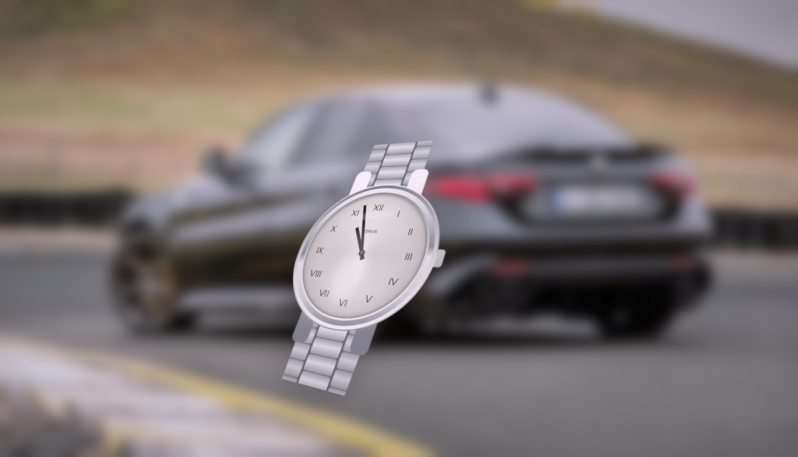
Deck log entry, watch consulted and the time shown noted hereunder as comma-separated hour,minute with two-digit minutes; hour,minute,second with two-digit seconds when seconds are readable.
10,57
